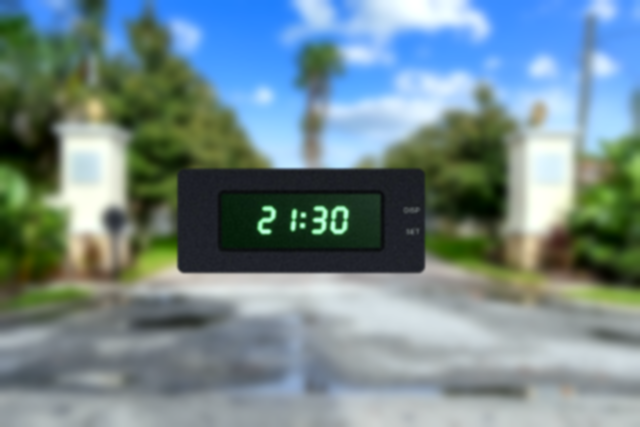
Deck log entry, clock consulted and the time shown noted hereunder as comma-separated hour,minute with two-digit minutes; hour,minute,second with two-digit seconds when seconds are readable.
21,30
